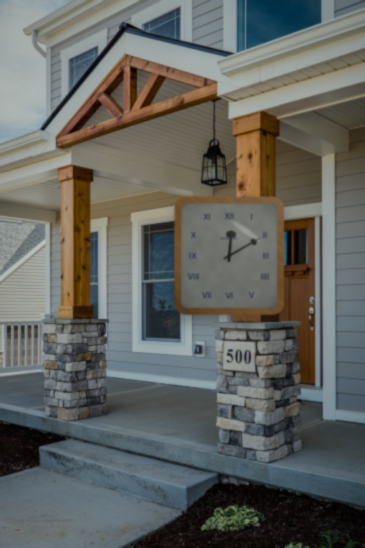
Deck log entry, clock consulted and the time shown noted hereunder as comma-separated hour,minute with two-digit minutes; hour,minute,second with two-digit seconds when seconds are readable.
12,10
